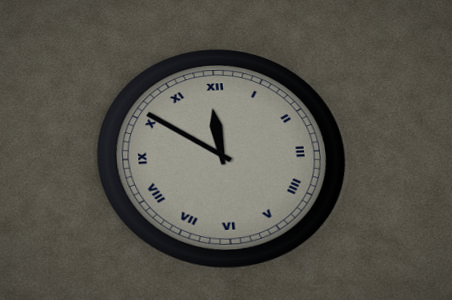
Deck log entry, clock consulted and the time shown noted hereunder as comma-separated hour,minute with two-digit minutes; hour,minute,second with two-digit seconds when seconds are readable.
11,51
